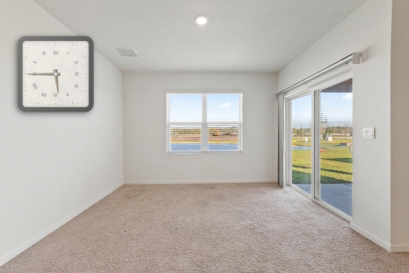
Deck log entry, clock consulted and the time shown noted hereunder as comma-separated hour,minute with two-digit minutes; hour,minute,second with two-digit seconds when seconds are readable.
5,45
